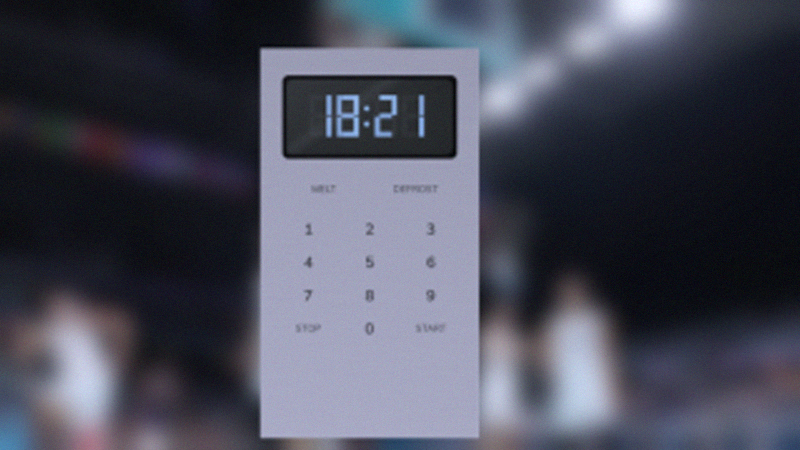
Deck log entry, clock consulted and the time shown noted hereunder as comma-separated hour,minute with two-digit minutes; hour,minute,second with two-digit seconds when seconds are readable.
18,21
